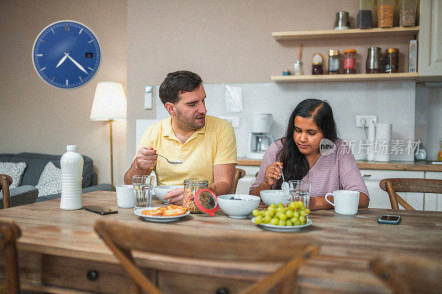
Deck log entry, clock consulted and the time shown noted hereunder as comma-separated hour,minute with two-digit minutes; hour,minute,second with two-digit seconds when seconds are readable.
7,22
